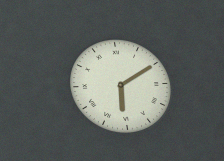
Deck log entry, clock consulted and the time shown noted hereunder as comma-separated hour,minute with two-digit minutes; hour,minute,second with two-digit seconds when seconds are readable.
6,10
